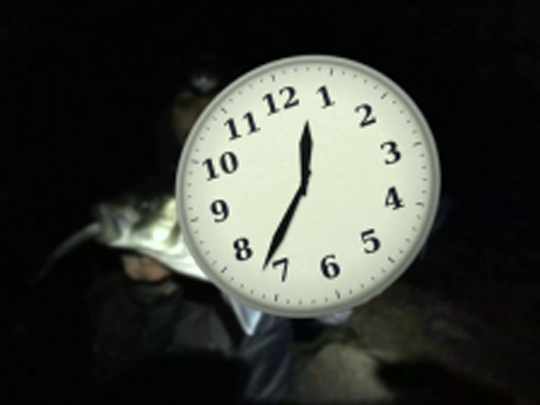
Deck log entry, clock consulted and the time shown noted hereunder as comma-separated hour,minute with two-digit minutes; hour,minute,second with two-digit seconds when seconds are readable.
12,37
